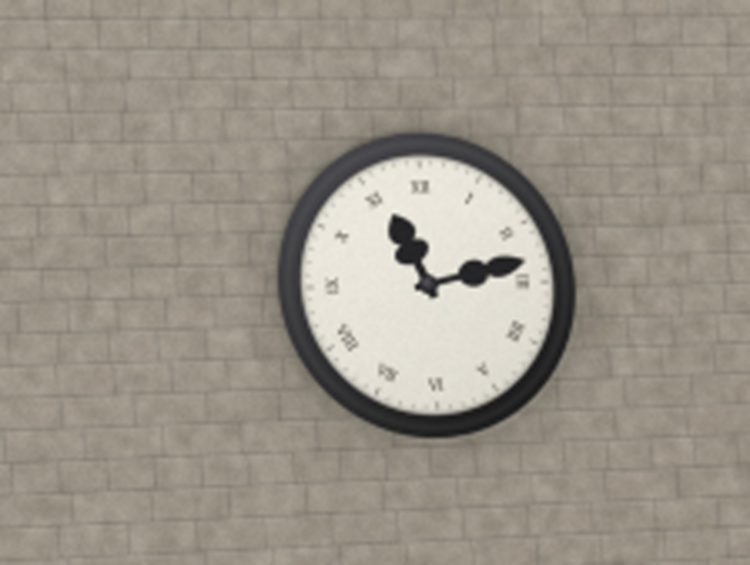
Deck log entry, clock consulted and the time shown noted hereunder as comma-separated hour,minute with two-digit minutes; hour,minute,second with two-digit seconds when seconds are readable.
11,13
